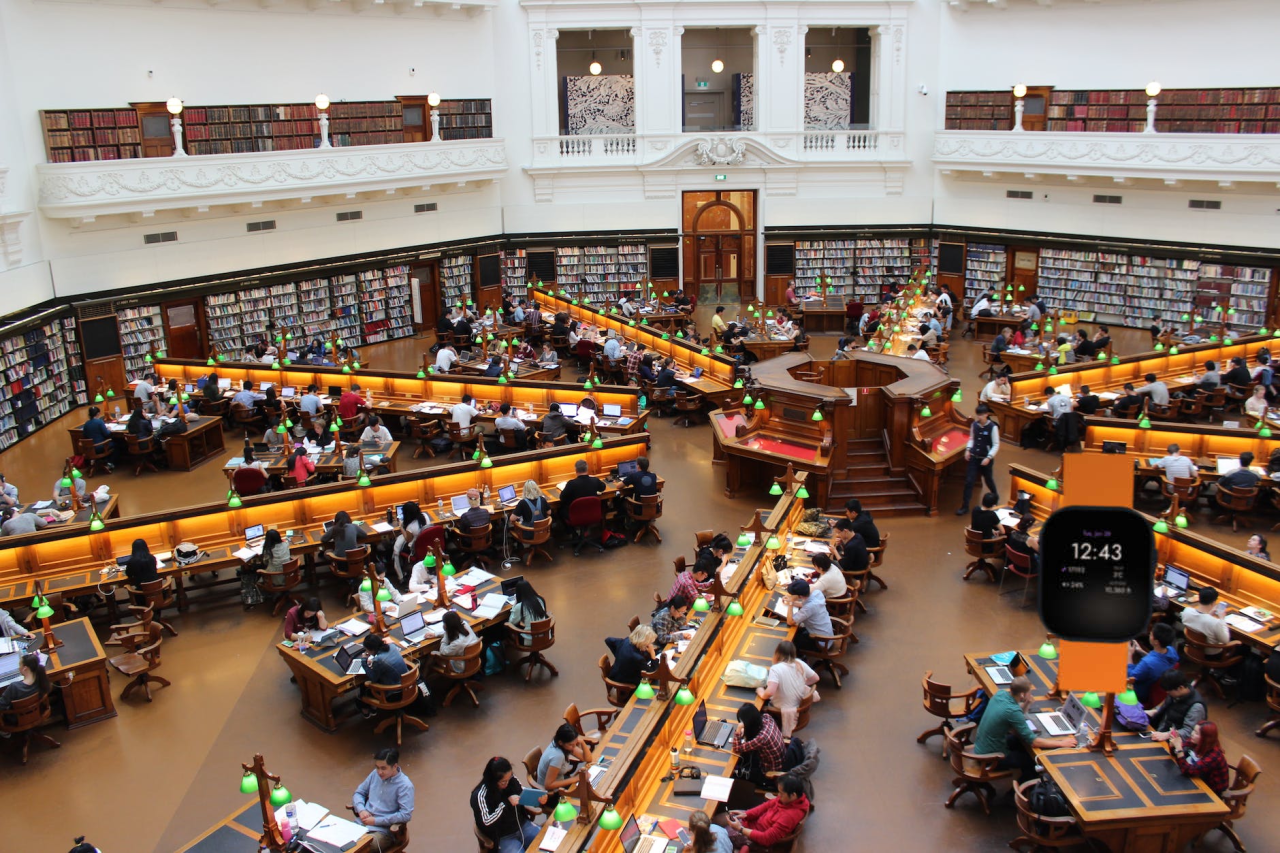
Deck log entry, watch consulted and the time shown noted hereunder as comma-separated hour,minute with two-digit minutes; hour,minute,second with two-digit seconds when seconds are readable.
12,43
